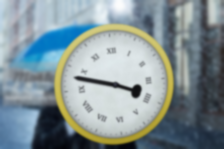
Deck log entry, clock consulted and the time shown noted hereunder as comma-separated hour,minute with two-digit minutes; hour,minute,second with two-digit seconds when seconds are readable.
3,48
